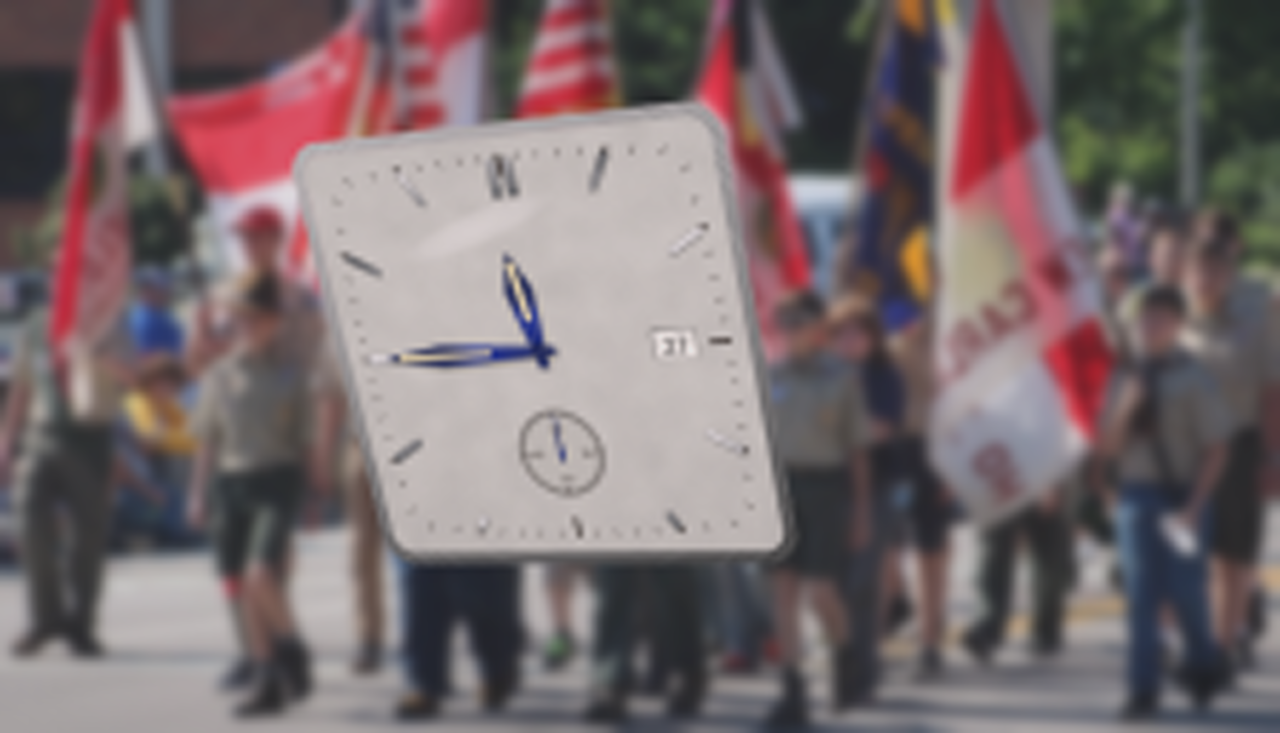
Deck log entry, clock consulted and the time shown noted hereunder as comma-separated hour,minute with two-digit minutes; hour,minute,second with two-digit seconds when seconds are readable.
11,45
